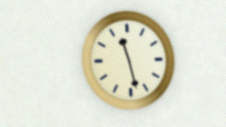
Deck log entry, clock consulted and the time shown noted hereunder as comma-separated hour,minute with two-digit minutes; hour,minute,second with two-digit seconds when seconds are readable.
11,28
